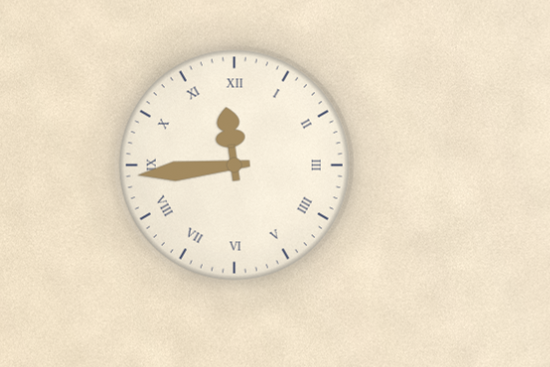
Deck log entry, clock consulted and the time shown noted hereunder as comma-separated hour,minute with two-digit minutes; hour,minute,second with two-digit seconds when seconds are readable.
11,44
